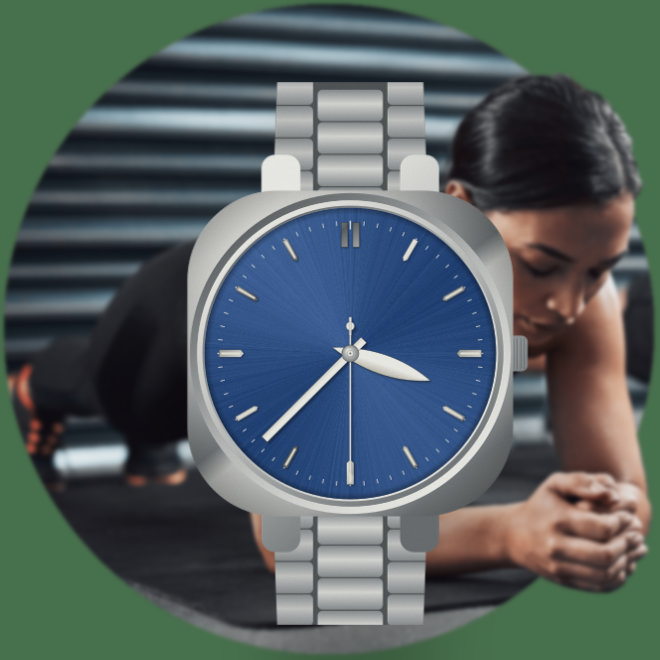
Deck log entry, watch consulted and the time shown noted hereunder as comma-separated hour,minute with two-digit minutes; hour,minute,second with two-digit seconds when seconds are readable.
3,37,30
